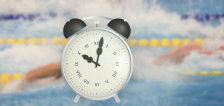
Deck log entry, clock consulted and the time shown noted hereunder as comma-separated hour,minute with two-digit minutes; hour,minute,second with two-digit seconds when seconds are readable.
10,02
